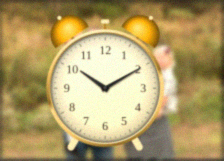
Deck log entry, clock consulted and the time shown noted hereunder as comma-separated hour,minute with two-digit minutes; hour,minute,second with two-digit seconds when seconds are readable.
10,10
